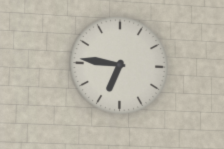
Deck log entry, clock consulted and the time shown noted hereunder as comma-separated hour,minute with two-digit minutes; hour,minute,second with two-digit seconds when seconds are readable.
6,46
